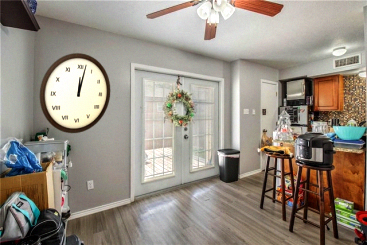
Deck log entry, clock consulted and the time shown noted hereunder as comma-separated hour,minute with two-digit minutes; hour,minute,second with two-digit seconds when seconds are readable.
12,02
